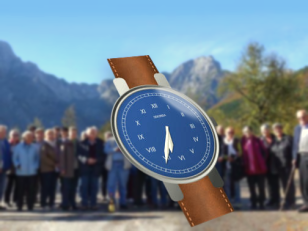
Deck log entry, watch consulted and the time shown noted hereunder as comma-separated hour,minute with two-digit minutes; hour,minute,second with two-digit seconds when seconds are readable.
6,35
